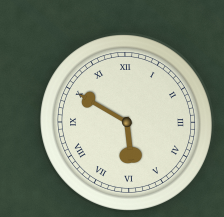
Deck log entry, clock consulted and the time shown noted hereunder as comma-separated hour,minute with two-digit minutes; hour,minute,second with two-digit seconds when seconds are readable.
5,50
